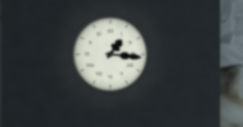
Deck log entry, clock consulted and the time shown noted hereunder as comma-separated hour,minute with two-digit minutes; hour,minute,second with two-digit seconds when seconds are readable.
1,16
